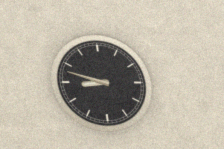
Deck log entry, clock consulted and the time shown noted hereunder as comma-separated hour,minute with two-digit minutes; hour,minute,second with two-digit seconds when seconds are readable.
8,48
